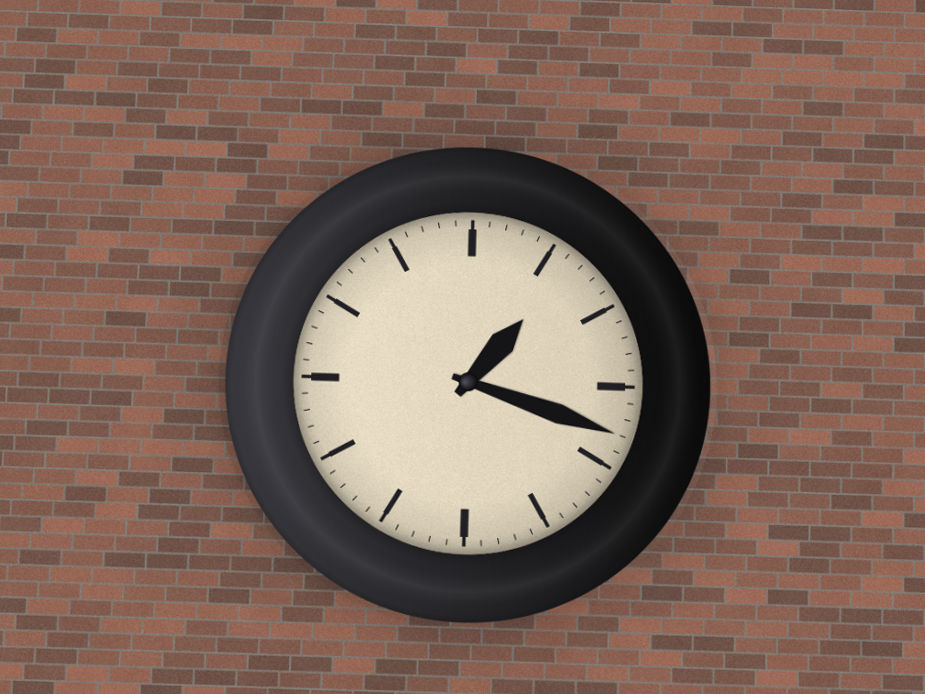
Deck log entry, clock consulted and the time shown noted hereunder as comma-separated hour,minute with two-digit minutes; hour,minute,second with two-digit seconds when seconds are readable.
1,18
